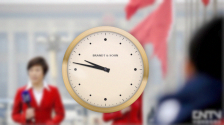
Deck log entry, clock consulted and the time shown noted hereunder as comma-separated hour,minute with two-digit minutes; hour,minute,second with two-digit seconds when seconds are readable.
9,47
